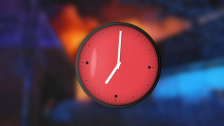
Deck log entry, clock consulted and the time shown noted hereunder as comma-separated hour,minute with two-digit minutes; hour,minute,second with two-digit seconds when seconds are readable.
7,00
